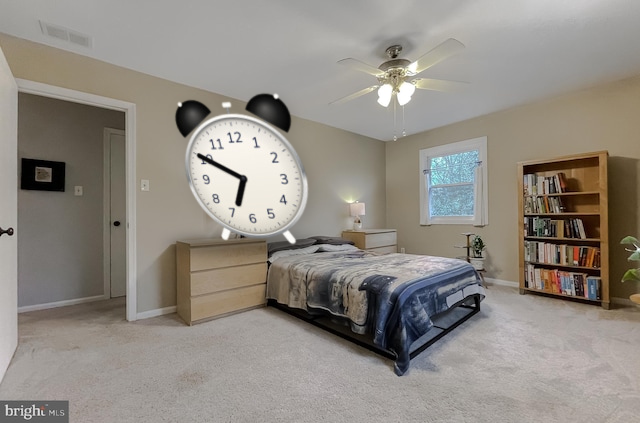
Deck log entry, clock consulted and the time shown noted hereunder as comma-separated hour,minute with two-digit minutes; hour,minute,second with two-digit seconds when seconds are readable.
6,50
